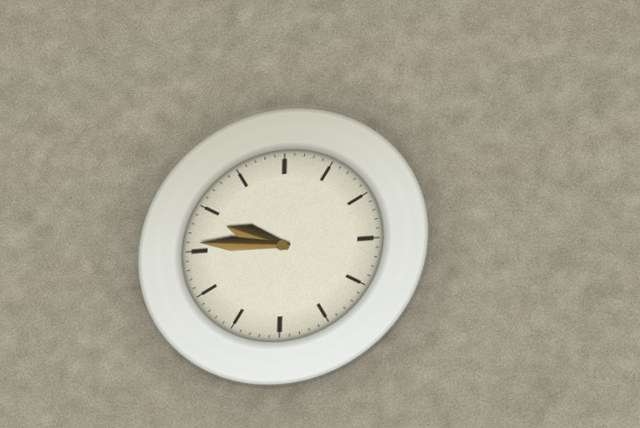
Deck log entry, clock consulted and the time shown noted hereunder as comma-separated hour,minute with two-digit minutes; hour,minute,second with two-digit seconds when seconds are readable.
9,46
